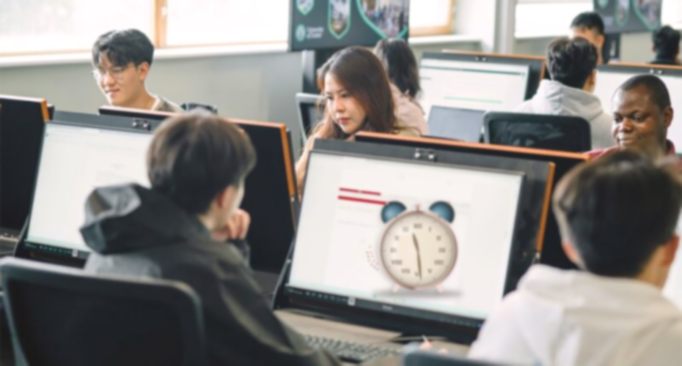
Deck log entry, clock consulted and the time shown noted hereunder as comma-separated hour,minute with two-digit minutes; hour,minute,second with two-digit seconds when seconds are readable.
11,29
